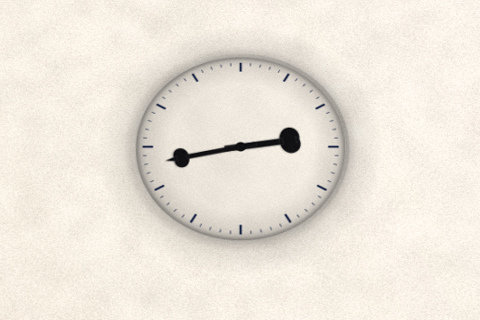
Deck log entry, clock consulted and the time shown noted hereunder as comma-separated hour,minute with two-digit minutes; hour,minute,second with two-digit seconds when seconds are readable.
2,43
